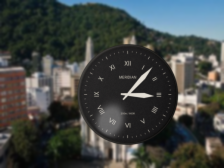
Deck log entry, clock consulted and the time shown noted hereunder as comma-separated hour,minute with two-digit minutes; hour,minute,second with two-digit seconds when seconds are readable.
3,07
